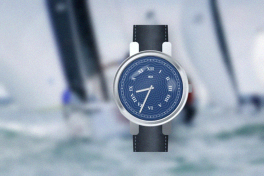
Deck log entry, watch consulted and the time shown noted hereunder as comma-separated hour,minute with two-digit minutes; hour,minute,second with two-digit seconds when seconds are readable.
8,34
